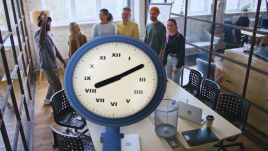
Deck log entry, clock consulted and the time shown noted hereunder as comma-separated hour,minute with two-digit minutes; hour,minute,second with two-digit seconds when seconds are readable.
8,10
